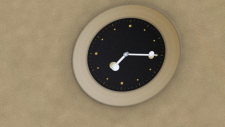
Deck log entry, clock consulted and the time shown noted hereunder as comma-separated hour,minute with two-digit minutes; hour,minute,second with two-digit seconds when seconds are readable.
7,15
